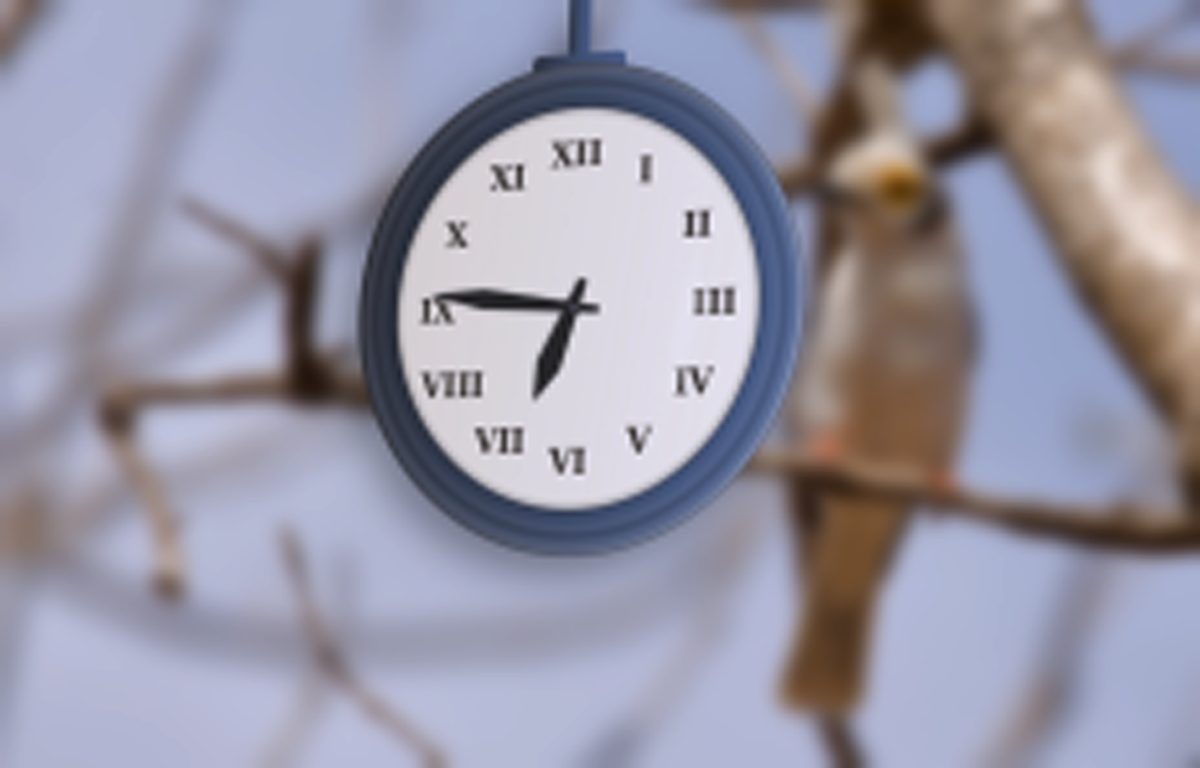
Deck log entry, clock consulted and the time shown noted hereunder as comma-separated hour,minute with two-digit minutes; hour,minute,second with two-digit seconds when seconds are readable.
6,46
